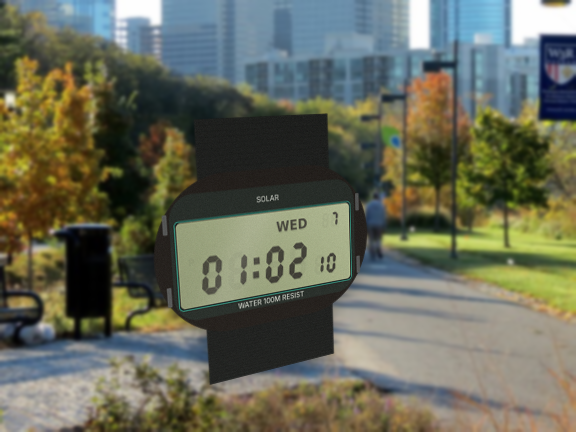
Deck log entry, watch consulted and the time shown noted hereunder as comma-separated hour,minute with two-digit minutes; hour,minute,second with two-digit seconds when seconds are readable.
1,02,10
